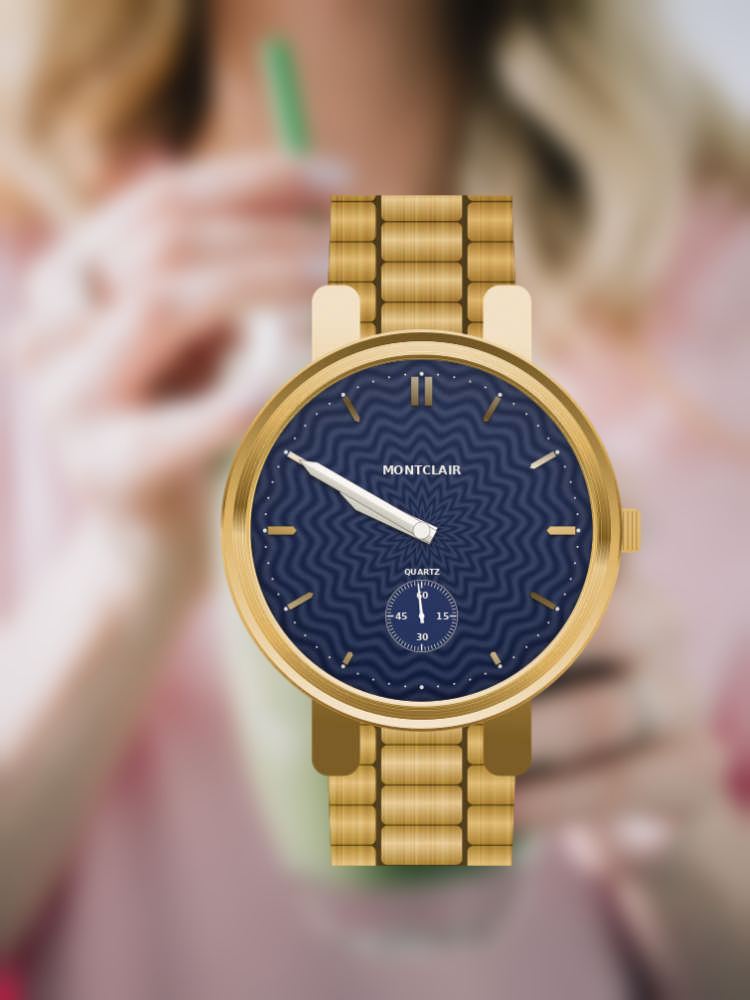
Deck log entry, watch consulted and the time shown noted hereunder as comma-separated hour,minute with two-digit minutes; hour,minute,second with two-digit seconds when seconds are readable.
9,49,59
